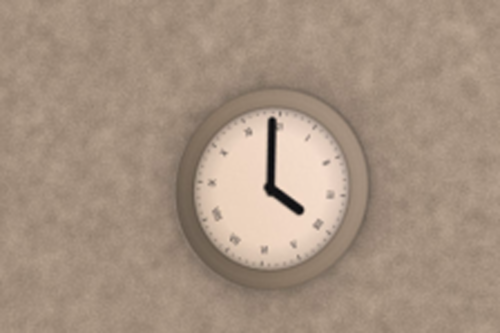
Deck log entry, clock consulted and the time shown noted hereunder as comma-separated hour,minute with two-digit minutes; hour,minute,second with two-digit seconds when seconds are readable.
3,59
